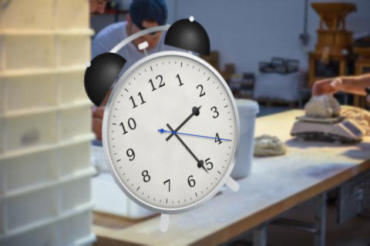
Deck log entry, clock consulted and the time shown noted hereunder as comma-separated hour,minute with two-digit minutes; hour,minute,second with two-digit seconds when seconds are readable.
2,26,20
